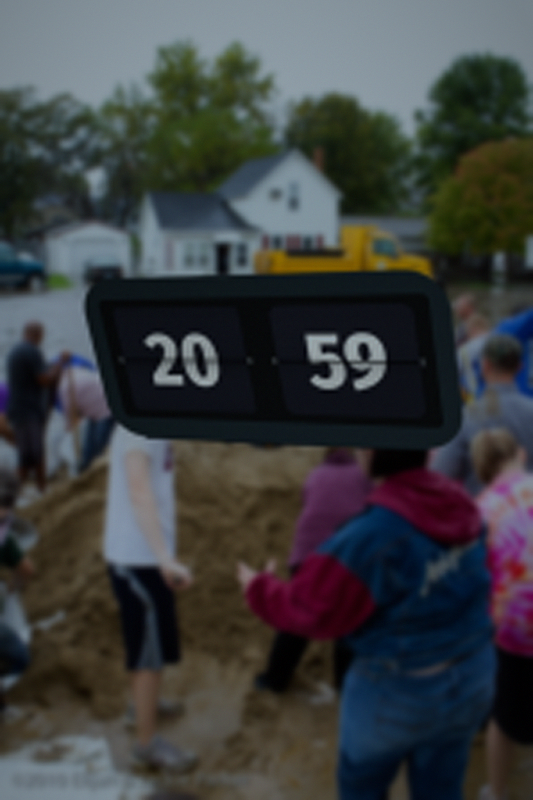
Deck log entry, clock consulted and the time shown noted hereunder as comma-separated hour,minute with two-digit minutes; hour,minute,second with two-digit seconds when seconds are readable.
20,59
